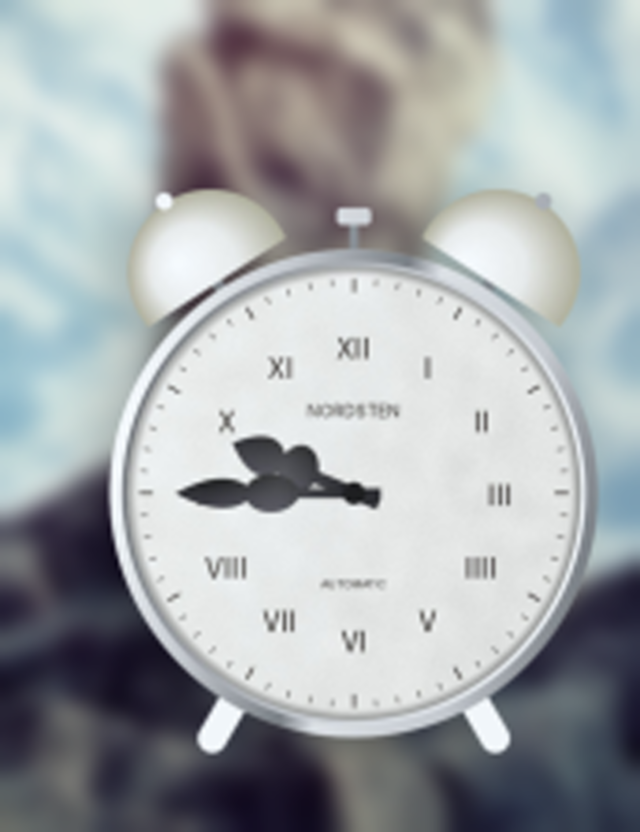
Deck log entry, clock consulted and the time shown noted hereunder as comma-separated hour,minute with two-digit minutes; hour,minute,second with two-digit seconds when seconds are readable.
9,45
